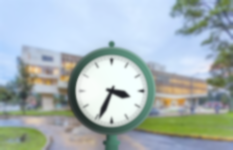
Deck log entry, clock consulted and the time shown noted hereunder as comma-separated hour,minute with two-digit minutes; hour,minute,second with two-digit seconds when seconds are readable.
3,34
